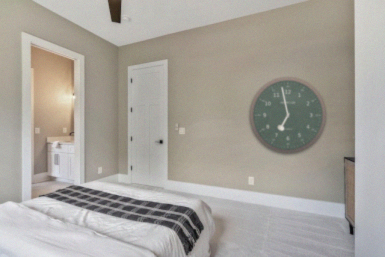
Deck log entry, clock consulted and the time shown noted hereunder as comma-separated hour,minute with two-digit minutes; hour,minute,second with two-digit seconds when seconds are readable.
6,58
